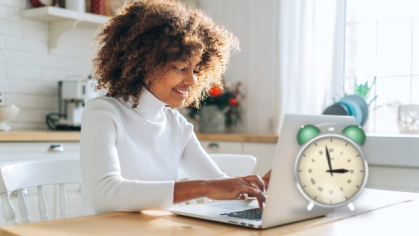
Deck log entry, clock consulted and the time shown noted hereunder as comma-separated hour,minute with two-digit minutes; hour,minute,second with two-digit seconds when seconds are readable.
2,58
